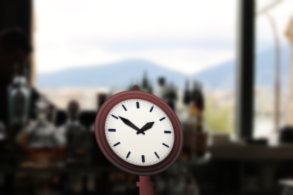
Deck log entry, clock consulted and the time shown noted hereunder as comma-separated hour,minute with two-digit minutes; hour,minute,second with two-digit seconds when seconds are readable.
1,51
